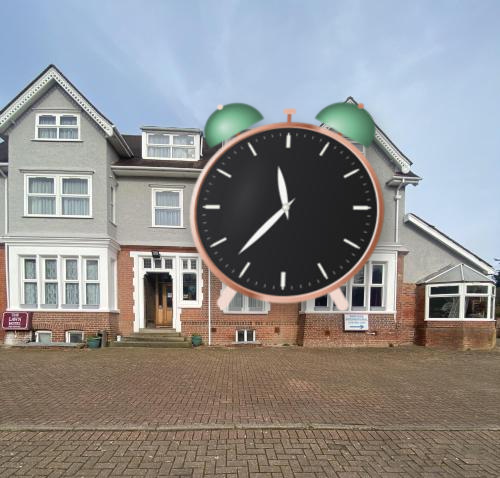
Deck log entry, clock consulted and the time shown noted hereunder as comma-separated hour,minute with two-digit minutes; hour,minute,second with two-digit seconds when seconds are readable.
11,37
